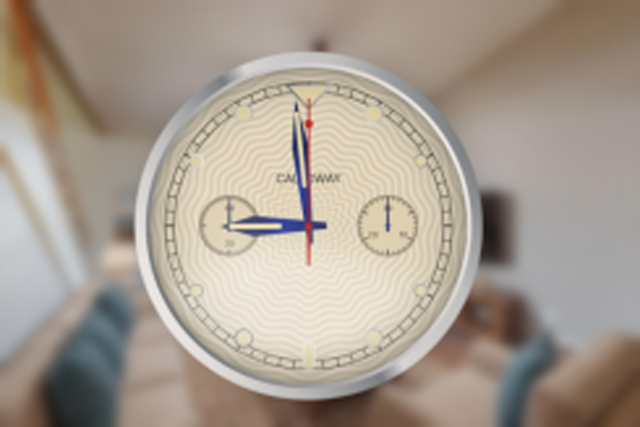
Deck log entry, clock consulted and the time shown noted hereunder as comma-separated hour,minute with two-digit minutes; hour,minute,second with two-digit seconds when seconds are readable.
8,59
